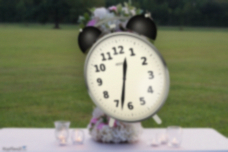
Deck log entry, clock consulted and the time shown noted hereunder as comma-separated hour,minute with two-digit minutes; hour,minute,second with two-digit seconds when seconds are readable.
12,33
